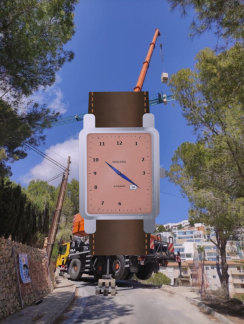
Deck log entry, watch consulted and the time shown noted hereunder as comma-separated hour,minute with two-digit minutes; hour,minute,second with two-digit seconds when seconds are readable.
10,21
